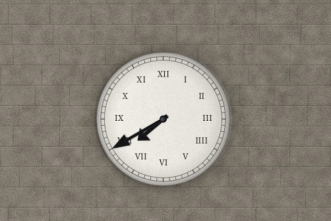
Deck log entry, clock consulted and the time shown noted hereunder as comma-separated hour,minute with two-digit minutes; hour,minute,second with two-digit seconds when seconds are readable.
7,40
